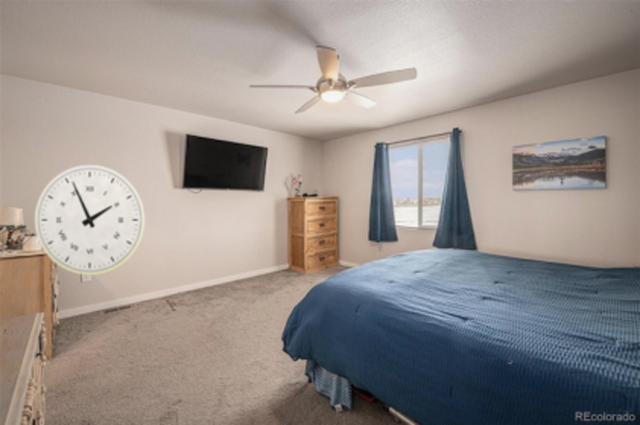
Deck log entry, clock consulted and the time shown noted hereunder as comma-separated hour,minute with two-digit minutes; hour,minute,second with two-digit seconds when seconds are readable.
1,56
